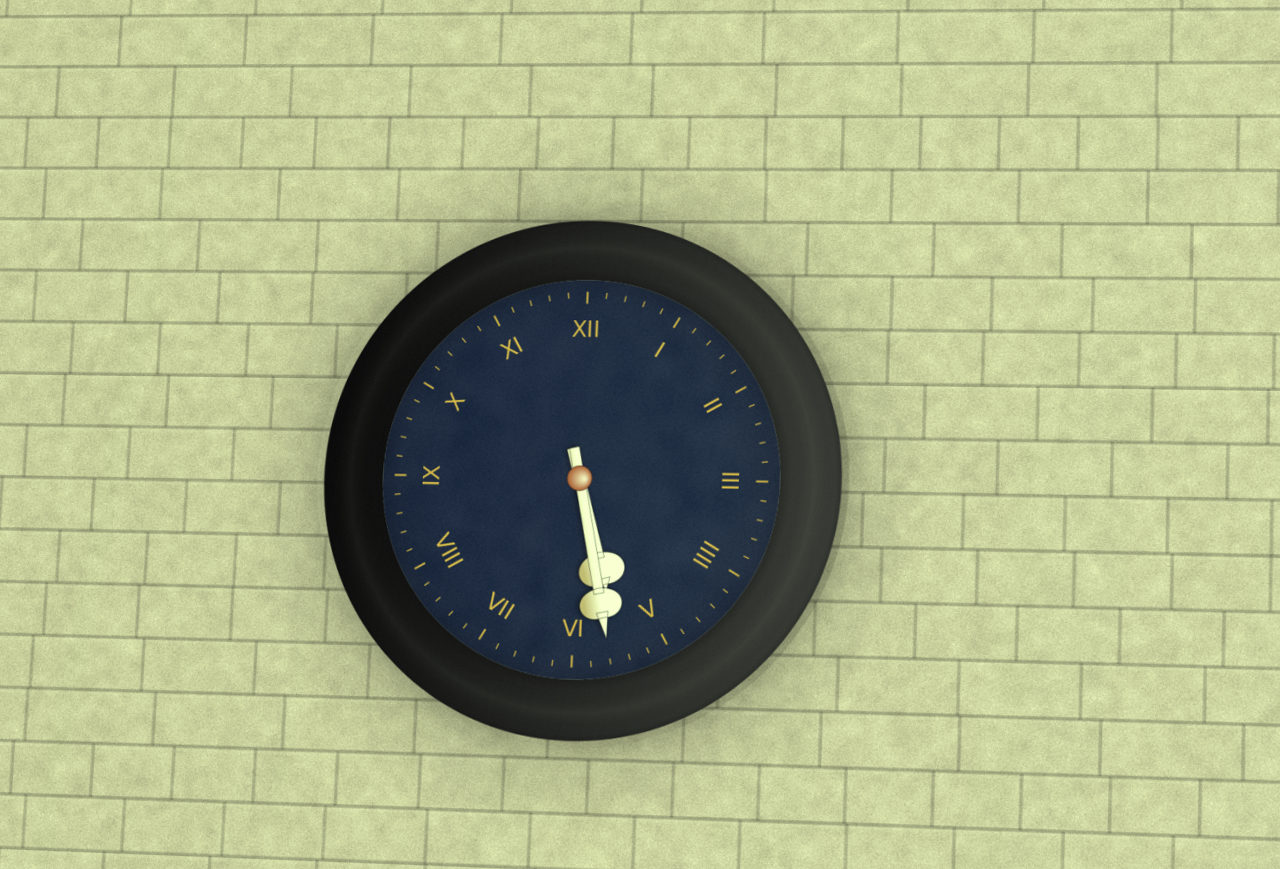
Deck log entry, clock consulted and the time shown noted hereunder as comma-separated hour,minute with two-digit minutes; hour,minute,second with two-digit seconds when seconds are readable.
5,28
